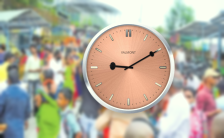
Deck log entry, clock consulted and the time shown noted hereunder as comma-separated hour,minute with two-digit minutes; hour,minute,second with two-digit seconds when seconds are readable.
9,10
